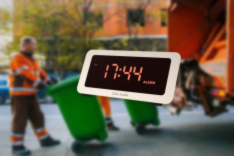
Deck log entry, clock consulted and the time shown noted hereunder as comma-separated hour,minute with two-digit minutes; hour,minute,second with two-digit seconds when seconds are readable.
17,44
